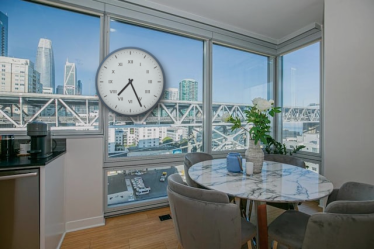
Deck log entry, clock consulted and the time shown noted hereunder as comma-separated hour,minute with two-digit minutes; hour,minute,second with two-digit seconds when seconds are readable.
7,26
